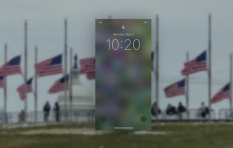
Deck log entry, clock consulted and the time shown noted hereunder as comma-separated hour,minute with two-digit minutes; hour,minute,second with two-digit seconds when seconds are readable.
10,20
